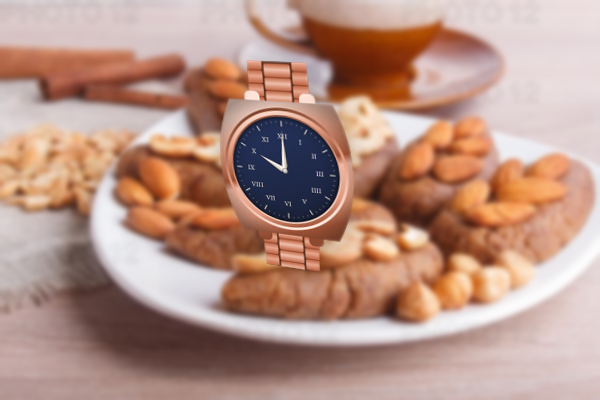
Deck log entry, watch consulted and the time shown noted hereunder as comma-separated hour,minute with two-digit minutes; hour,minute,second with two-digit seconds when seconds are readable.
10,00
